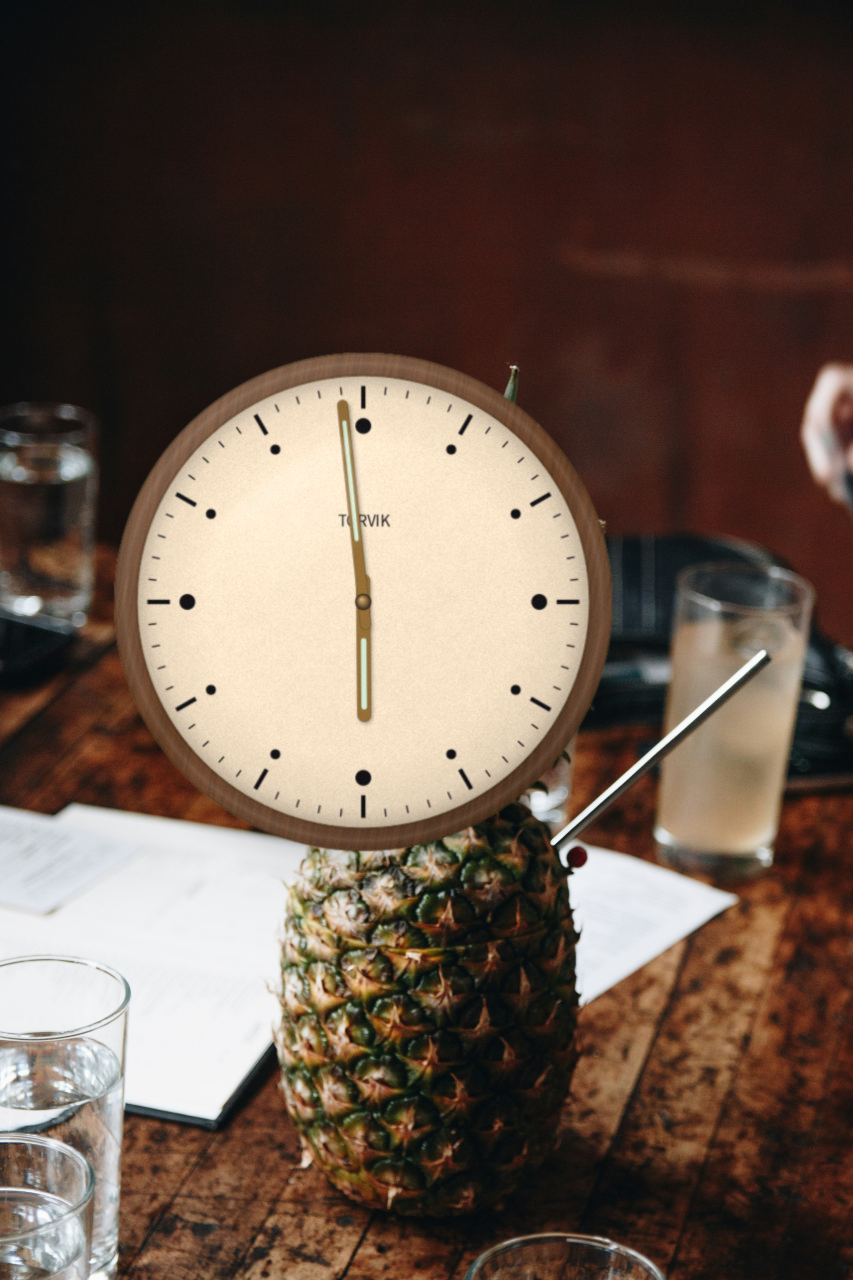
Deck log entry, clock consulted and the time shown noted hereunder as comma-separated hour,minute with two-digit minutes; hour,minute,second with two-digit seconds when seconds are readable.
5,59
